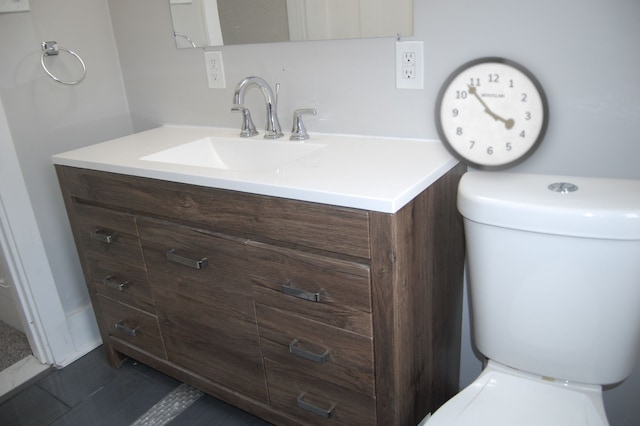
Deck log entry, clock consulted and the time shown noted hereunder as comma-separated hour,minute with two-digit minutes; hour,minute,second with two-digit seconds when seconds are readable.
3,53
